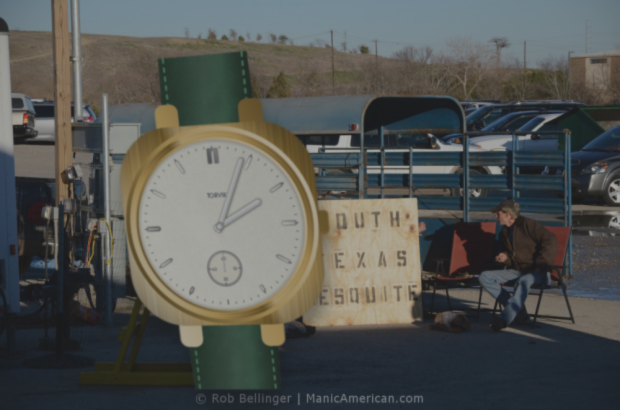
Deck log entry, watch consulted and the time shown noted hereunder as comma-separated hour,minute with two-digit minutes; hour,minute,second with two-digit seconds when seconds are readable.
2,04
